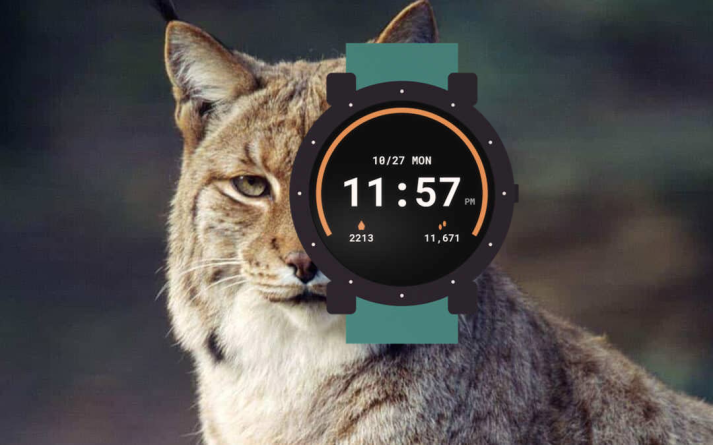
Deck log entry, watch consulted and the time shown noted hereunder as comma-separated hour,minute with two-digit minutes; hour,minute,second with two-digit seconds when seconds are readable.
11,57
